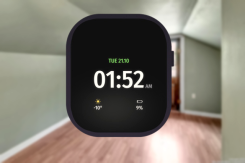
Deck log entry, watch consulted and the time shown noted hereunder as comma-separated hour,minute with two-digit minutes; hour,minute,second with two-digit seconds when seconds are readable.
1,52
